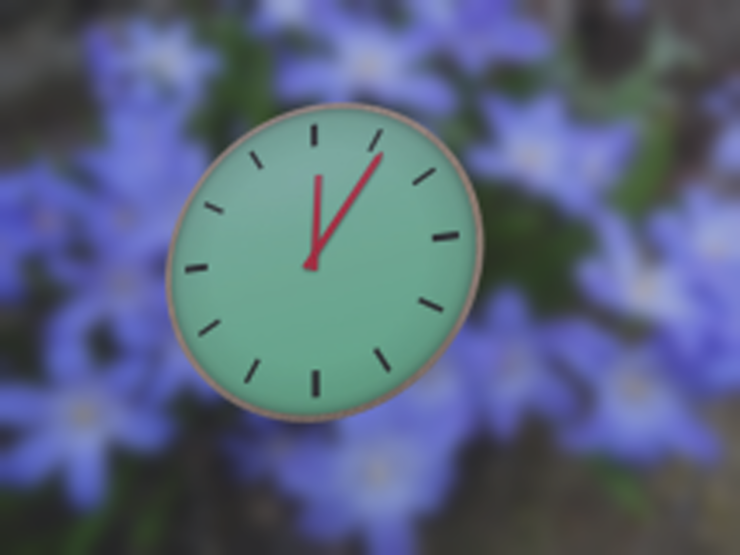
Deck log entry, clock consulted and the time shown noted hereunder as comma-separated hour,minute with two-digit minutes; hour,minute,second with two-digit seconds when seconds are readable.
12,06
